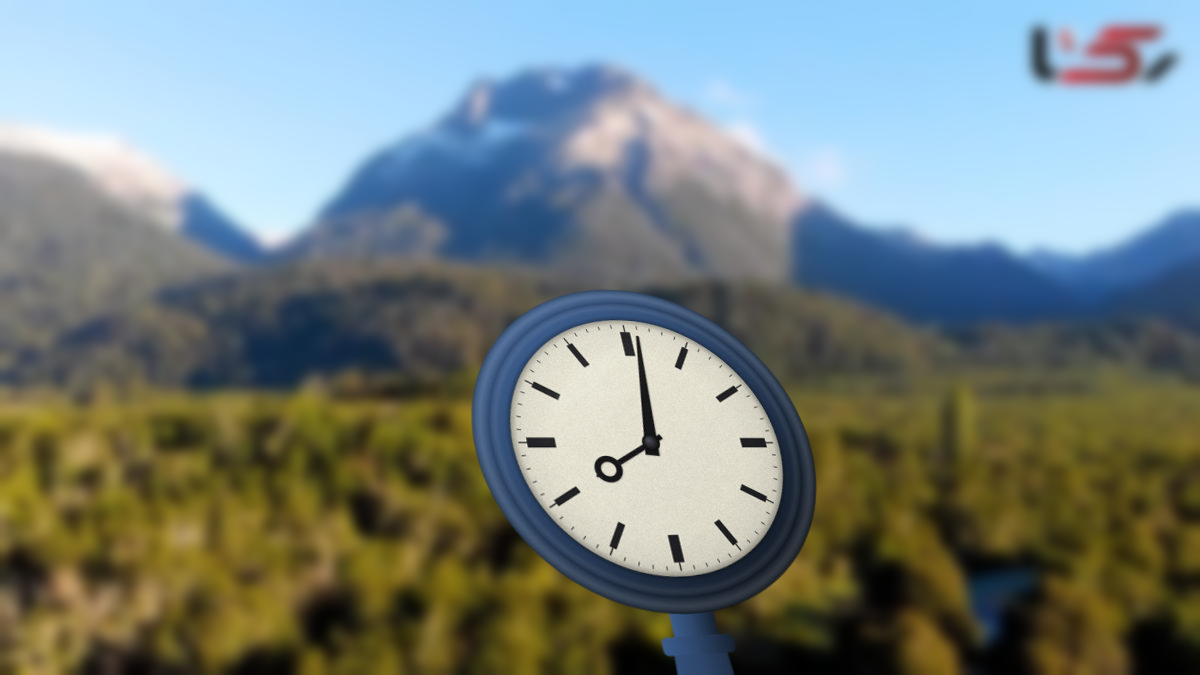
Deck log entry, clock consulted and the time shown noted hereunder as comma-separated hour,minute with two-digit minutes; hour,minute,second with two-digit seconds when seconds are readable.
8,01
